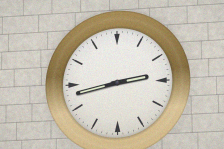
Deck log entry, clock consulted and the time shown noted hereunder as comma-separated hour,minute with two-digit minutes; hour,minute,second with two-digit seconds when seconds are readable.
2,43
